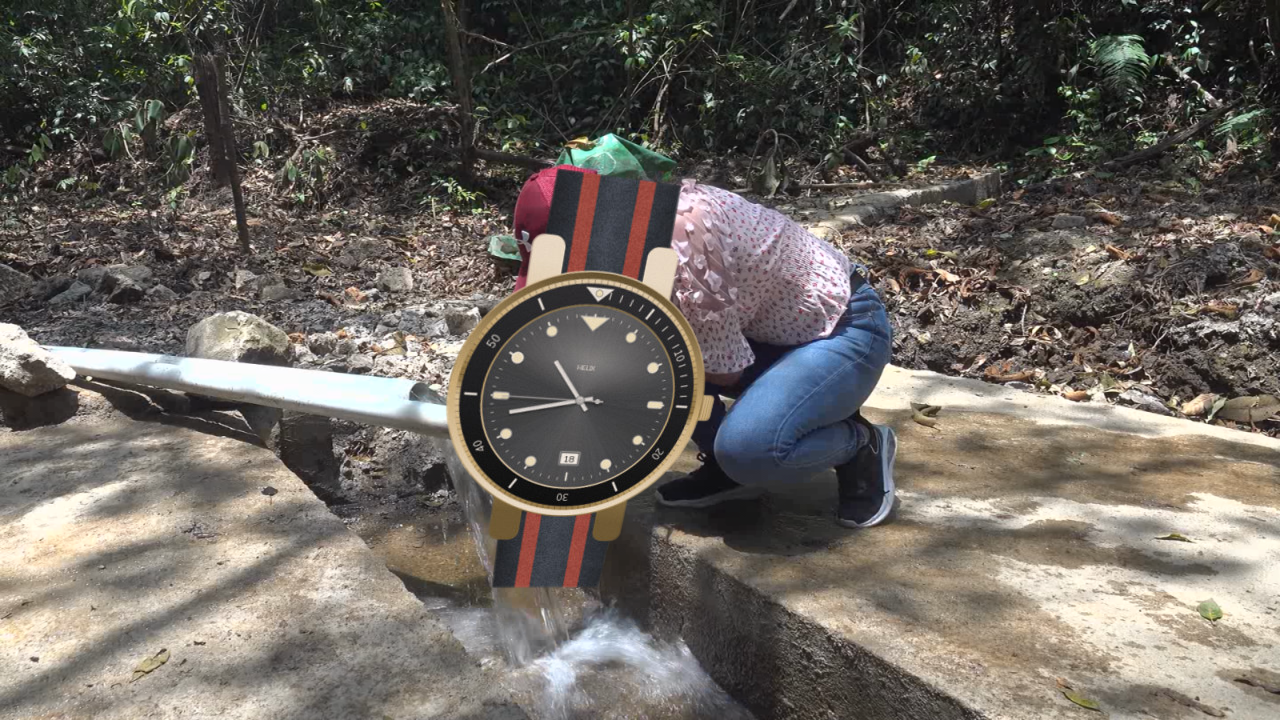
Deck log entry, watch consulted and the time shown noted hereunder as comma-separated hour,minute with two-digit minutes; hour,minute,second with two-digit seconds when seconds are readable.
10,42,45
